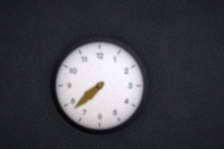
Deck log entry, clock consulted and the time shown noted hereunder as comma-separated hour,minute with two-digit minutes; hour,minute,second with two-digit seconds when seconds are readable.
7,38
